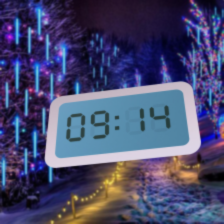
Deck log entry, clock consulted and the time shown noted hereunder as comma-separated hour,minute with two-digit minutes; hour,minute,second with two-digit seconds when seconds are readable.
9,14
